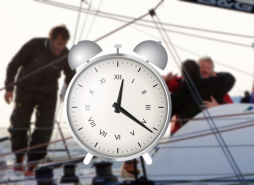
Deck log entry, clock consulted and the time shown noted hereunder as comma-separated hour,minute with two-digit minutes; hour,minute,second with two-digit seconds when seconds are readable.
12,21
